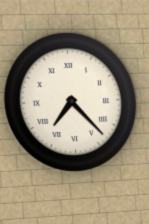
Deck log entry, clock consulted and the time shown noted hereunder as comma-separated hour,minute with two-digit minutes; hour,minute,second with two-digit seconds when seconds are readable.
7,23
